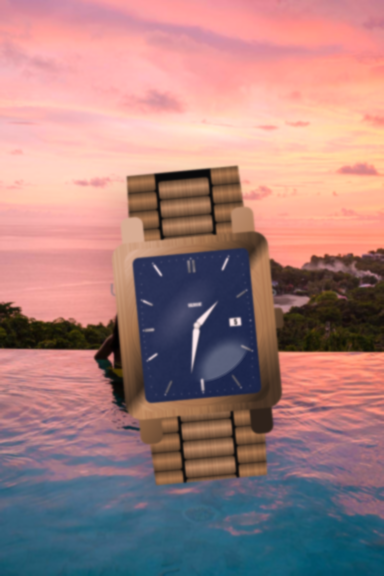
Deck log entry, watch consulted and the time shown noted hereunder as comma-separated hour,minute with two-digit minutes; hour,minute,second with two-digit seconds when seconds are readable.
1,32
